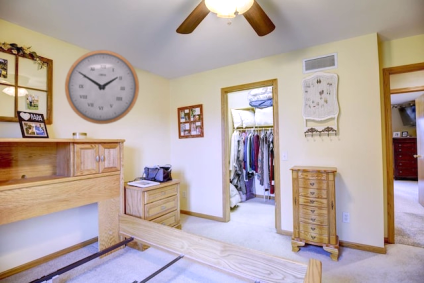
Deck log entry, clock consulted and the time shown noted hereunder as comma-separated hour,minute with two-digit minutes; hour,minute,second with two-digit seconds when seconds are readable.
1,50
